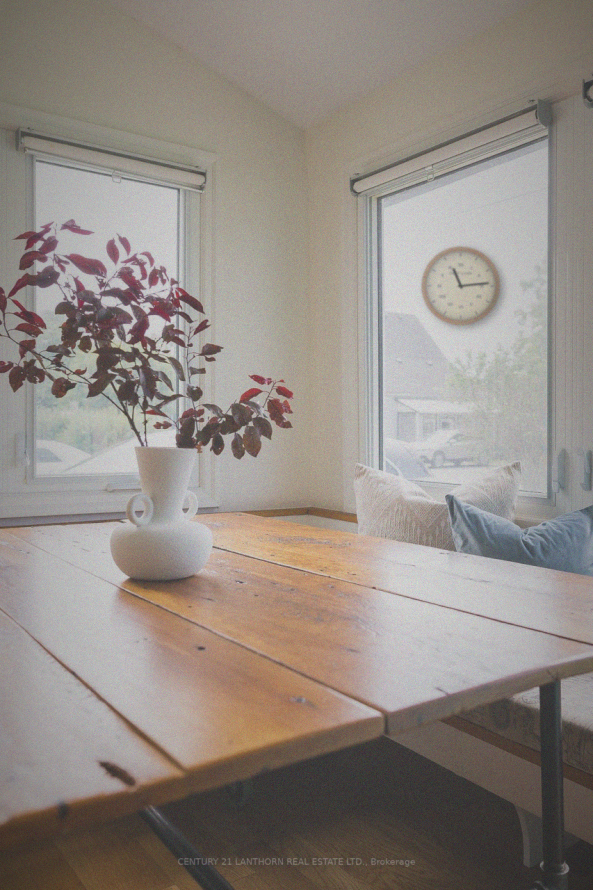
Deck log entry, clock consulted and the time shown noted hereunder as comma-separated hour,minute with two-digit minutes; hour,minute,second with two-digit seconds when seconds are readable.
11,14
